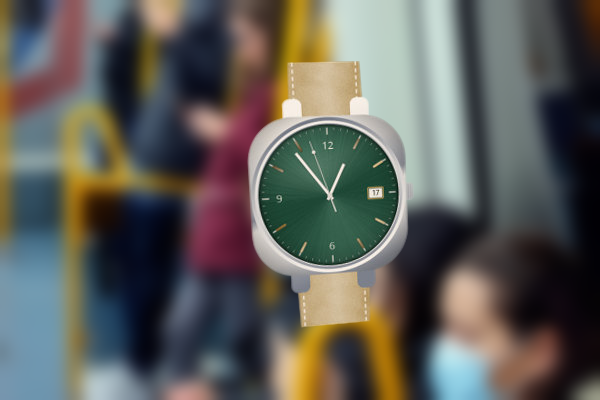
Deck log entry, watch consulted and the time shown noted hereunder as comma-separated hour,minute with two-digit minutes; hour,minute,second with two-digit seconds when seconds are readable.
12,53,57
